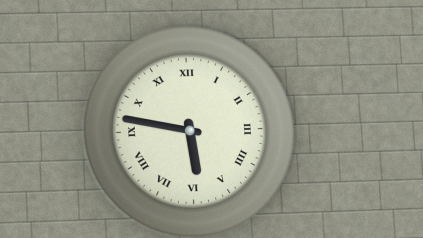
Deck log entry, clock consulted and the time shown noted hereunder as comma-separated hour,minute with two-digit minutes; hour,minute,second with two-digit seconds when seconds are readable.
5,47
